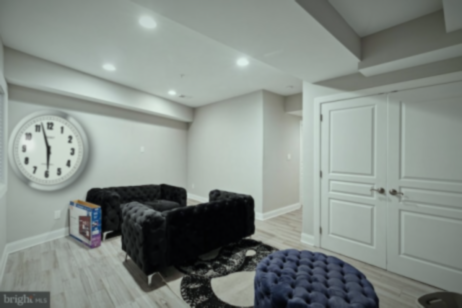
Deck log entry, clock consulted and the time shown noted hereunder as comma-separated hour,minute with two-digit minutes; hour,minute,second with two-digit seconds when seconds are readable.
5,57
